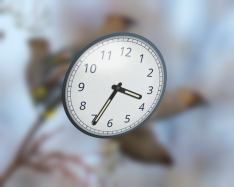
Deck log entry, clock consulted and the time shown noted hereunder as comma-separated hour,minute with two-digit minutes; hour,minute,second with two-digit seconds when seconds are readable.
3,34
